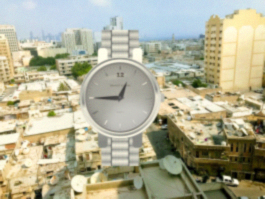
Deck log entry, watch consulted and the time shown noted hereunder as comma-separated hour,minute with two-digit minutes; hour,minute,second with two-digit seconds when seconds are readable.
12,45
